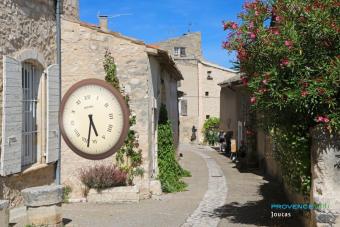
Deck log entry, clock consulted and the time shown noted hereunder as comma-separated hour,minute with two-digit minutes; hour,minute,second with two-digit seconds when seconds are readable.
5,33
